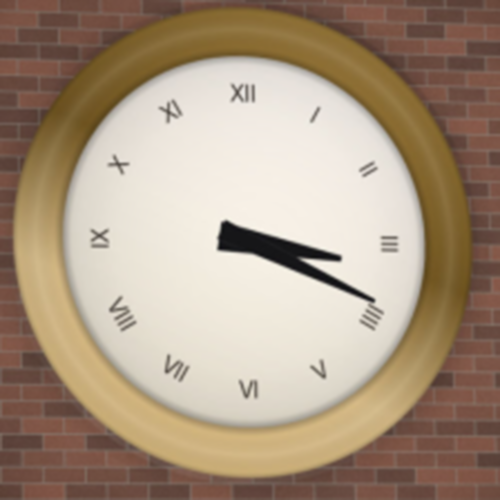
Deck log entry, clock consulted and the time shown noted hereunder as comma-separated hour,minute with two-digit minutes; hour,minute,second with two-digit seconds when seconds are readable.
3,19
